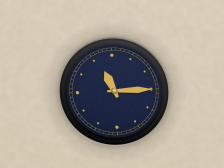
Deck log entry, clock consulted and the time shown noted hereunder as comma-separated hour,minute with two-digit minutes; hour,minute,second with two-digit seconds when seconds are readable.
11,15
